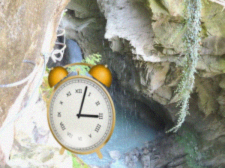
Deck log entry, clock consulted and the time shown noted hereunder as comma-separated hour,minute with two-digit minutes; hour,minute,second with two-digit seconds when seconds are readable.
3,03
